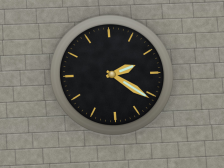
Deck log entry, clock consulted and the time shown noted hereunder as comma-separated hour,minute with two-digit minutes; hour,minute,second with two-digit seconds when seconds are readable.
2,21
